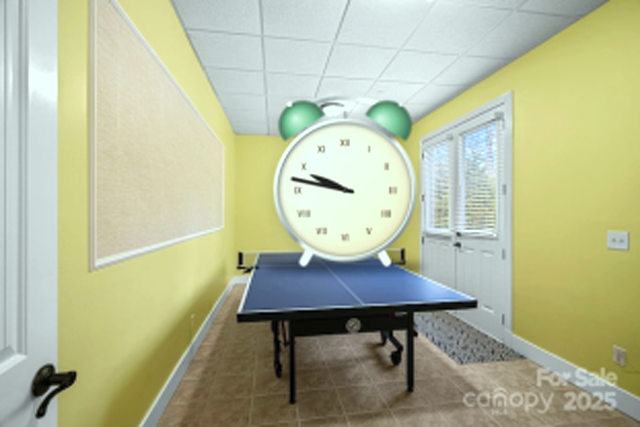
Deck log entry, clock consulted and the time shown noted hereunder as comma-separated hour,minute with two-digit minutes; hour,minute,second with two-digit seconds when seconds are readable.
9,47
